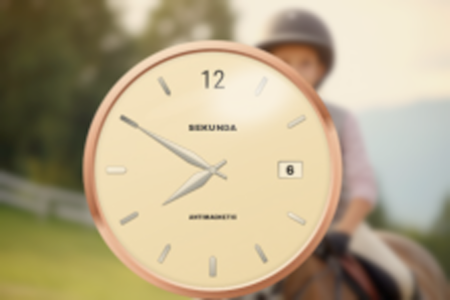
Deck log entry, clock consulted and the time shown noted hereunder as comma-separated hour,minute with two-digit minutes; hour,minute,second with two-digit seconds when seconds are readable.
7,50
